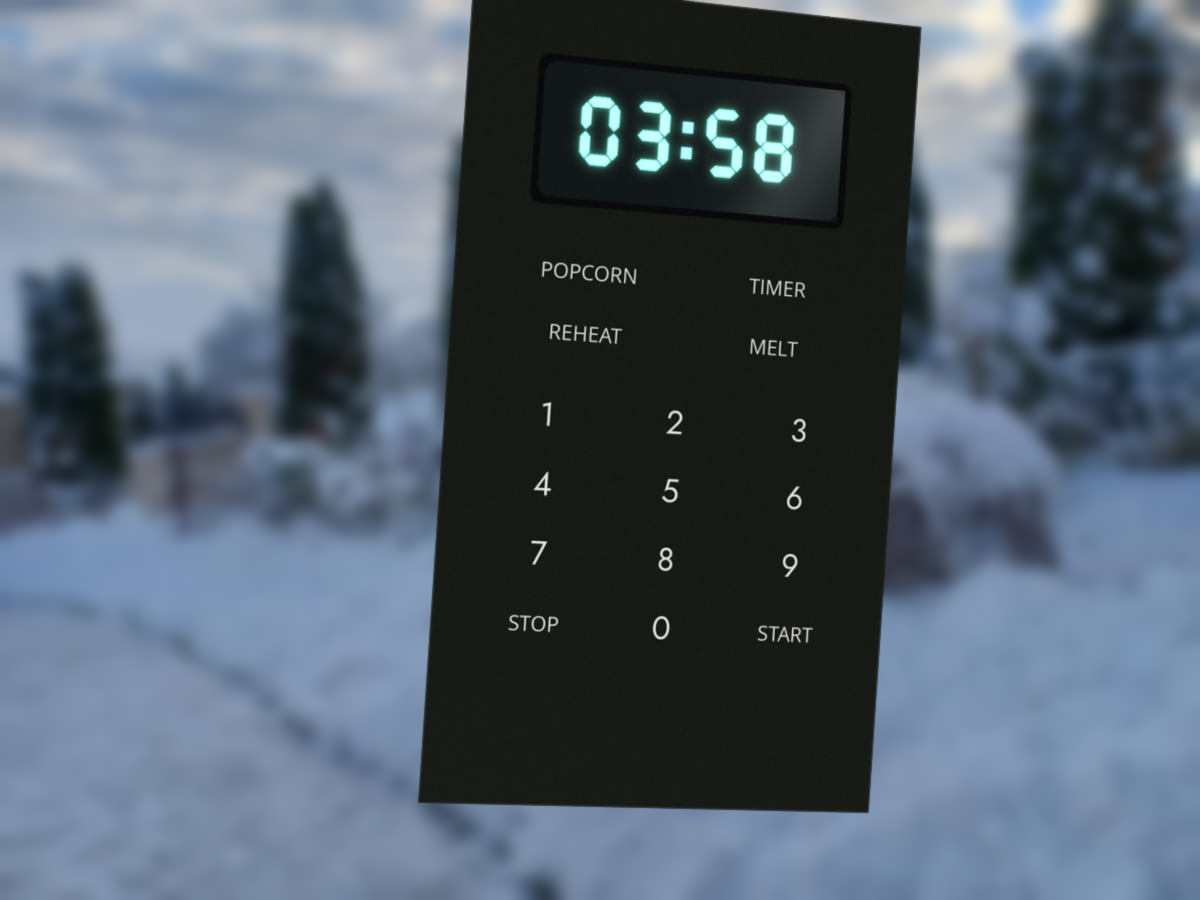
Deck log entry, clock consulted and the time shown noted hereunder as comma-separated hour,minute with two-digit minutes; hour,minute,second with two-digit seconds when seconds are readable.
3,58
